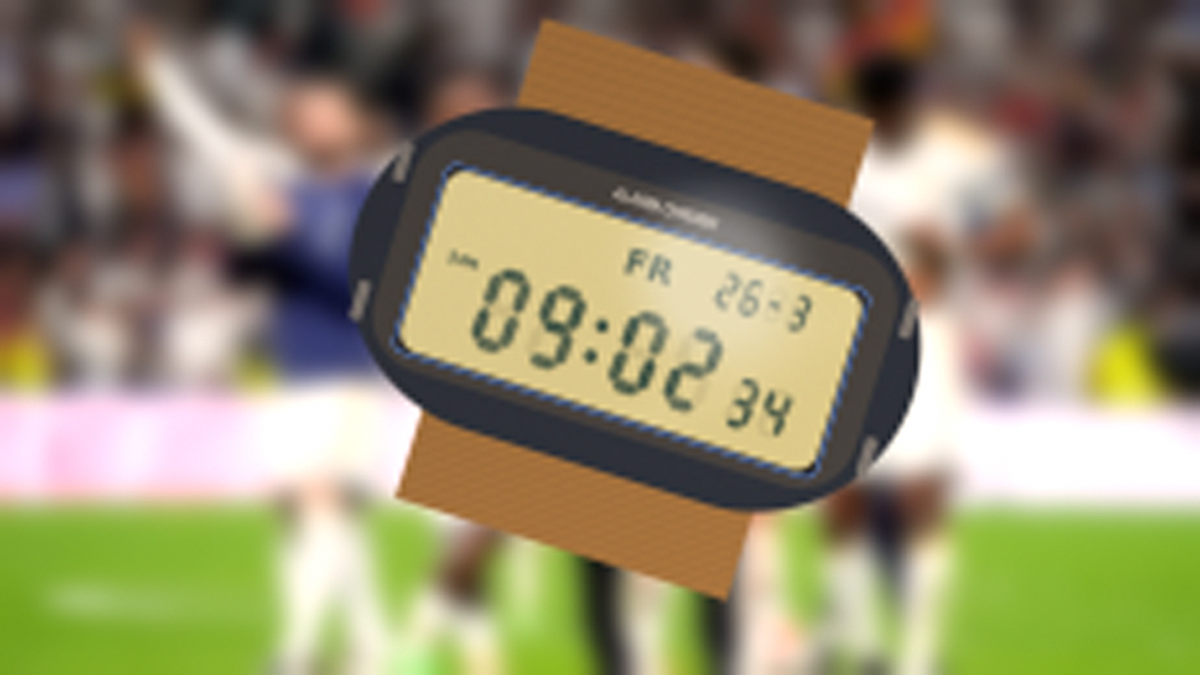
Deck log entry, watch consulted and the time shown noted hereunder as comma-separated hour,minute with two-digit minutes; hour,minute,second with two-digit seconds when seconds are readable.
9,02,34
